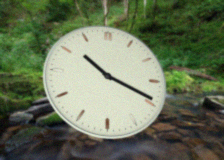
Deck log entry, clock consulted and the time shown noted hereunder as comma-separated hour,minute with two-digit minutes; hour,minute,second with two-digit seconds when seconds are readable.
10,19
